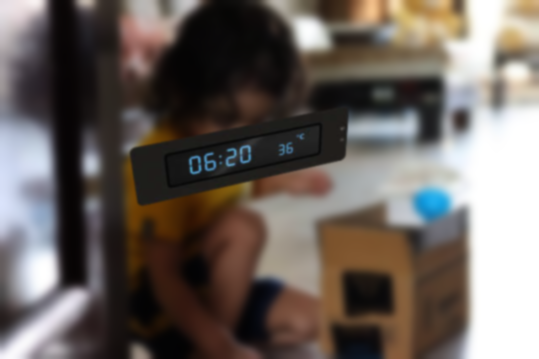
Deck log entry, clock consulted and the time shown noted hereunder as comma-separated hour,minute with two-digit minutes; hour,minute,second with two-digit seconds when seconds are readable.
6,20
